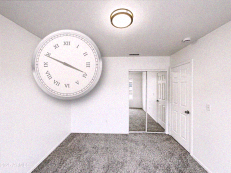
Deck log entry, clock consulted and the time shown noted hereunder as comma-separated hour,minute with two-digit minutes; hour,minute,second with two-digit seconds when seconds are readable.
3,49
